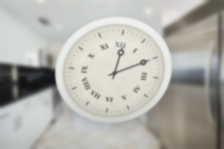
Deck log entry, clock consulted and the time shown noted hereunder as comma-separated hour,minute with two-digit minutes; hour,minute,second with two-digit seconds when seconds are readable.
12,10
